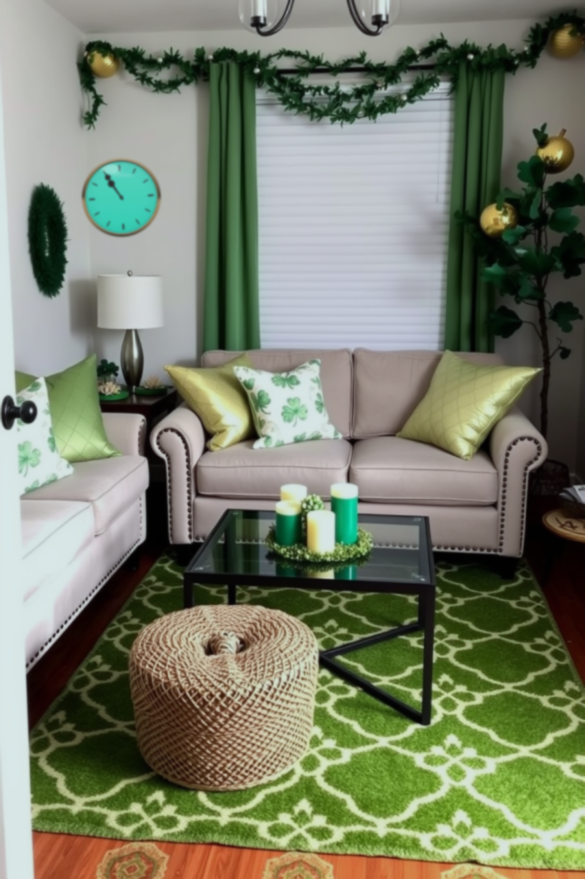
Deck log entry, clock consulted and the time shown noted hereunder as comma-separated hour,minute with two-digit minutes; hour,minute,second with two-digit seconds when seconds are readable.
10,55
